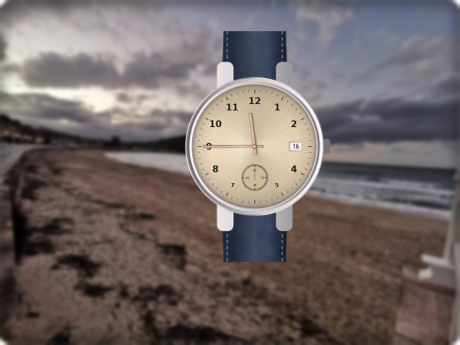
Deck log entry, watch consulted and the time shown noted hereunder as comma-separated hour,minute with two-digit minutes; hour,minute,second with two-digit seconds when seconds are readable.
11,45
